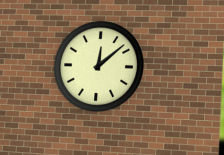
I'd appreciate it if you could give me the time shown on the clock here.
12:08
